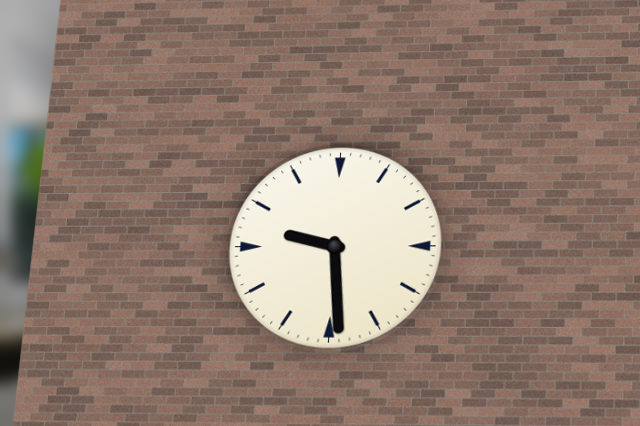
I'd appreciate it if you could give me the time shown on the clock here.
9:29
